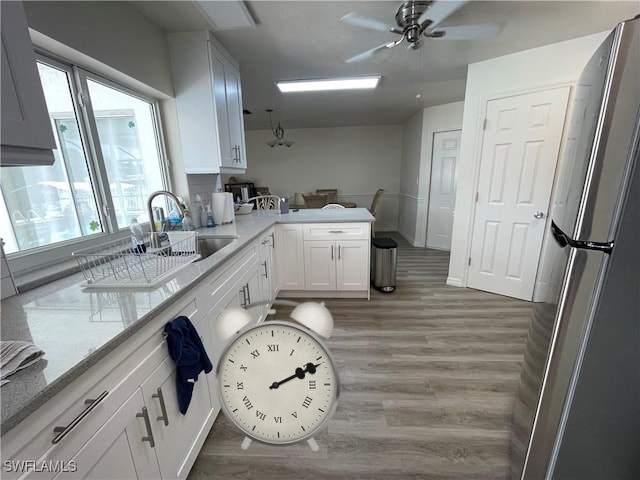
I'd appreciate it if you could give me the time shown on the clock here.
2:11
